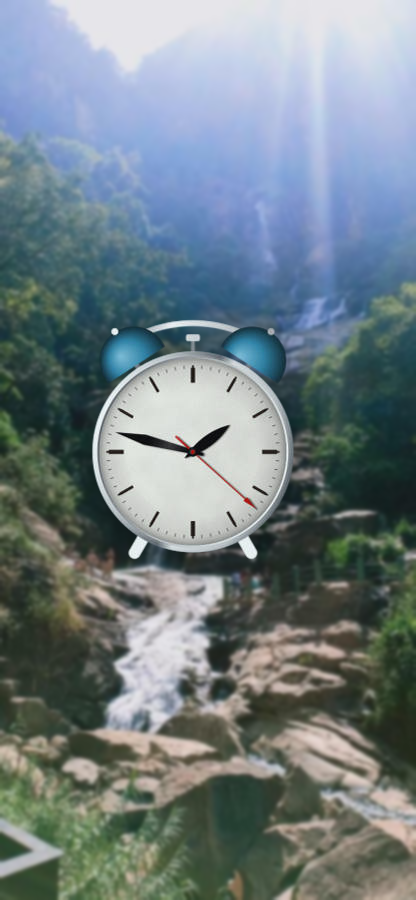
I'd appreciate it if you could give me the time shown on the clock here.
1:47:22
